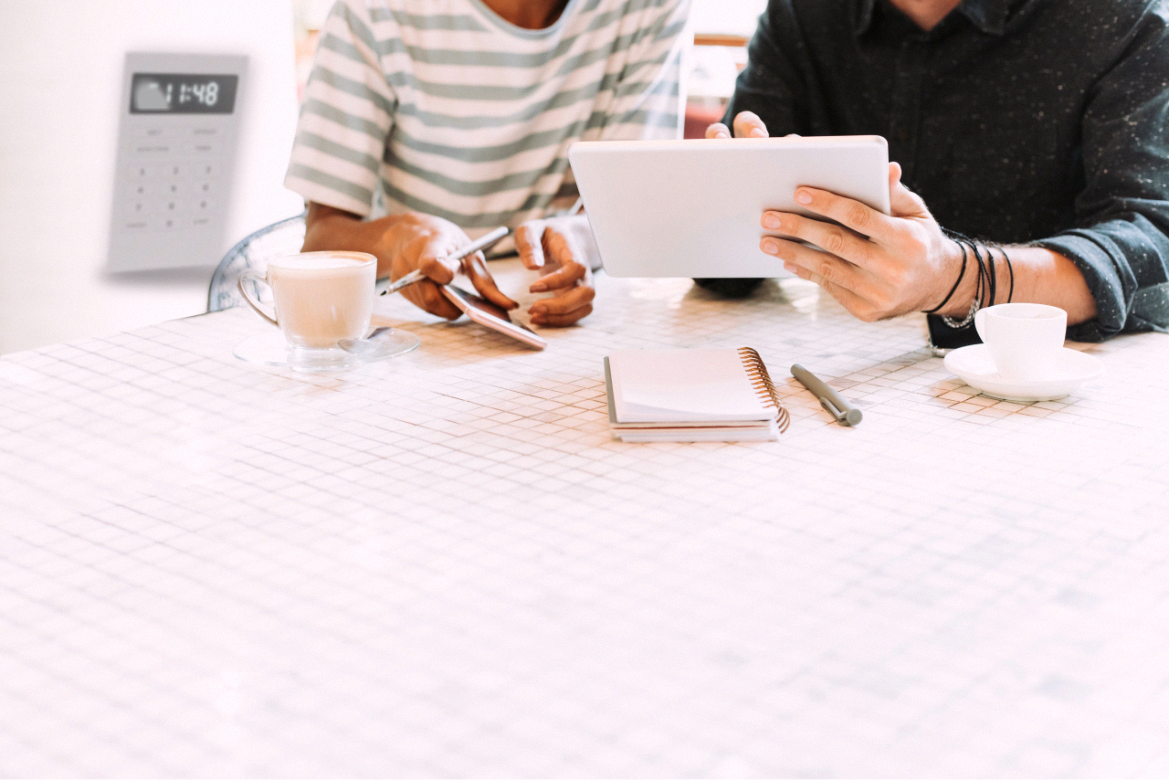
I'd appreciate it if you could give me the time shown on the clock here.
11:48
